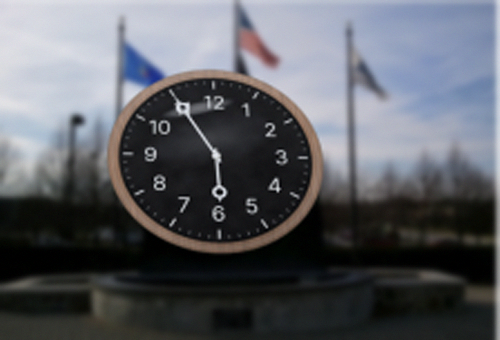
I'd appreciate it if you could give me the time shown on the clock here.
5:55
